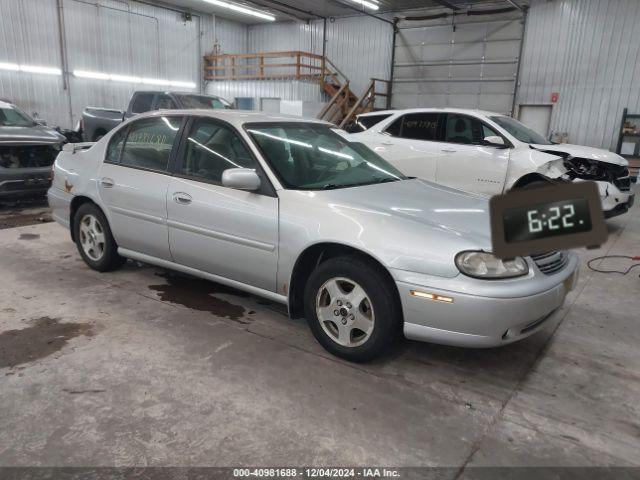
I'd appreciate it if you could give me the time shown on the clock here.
6:22
